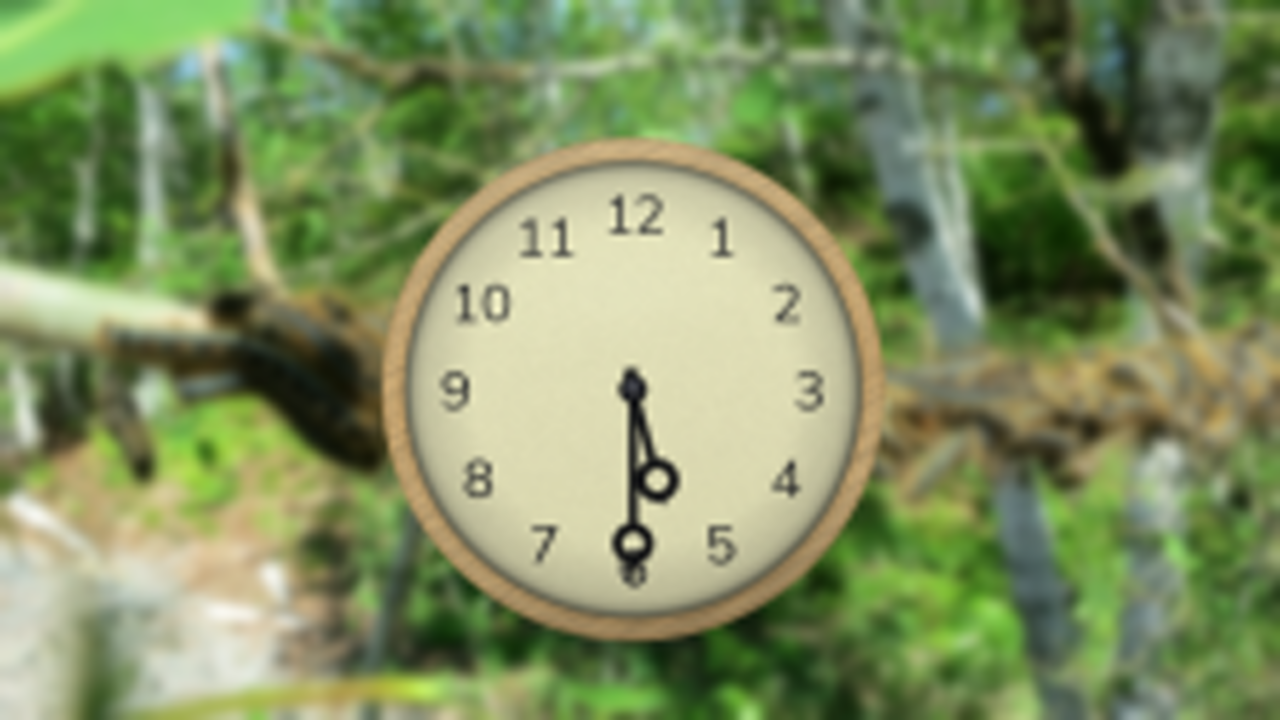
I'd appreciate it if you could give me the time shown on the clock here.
5:30
